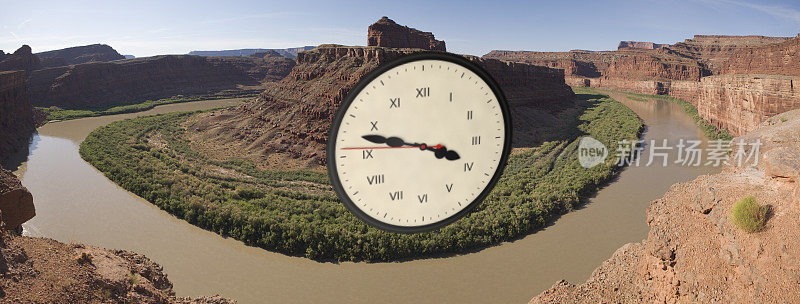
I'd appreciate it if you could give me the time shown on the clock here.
3:47:46
